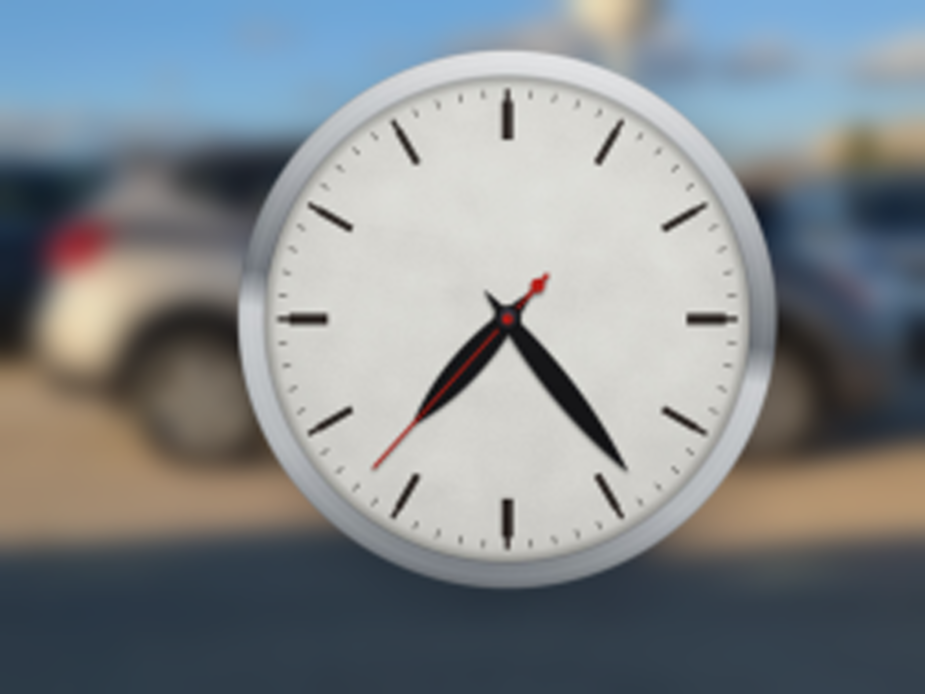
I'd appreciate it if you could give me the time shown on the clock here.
7:23:37
